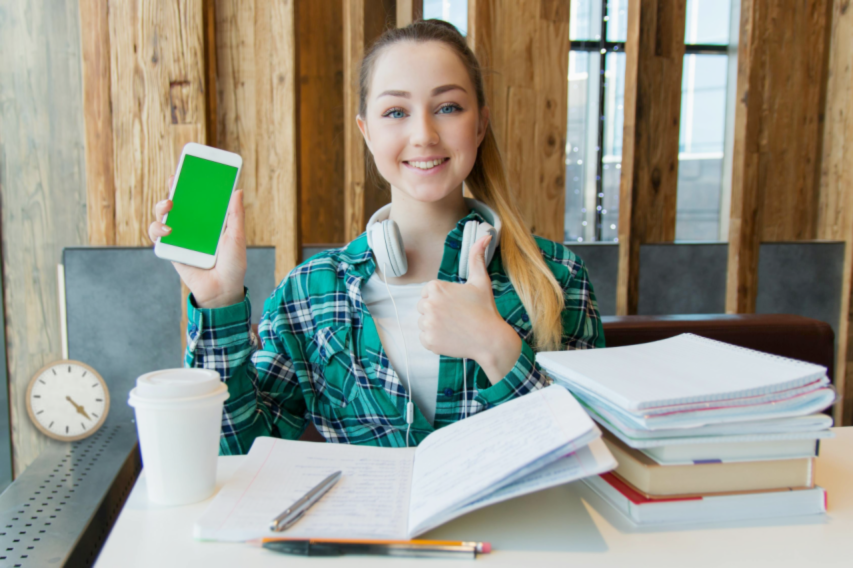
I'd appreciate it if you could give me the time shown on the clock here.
4:22
